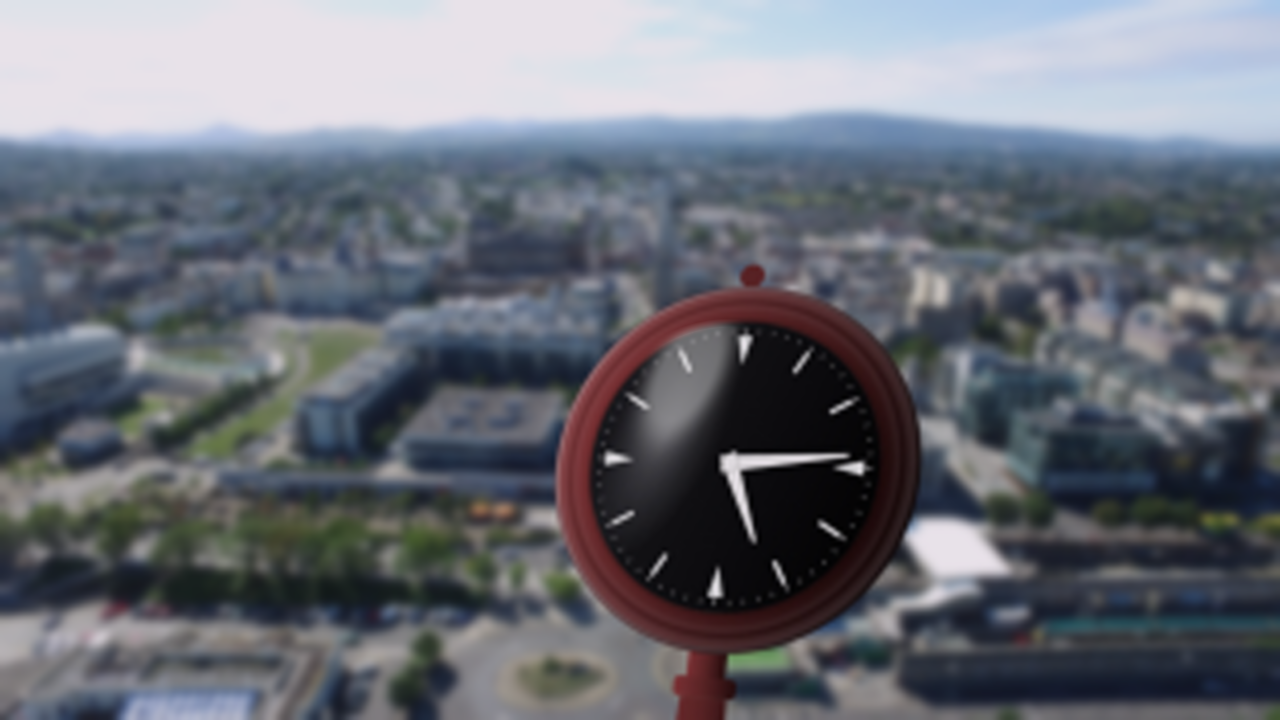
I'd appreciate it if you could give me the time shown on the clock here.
5:14
